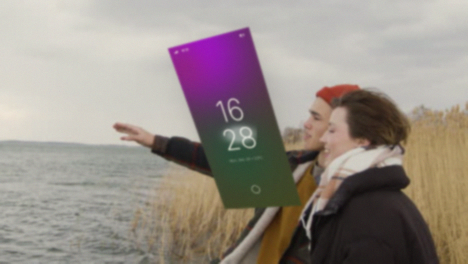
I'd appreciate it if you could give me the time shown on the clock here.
16:28
